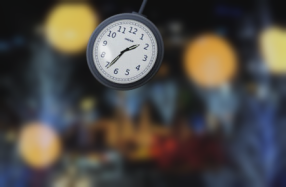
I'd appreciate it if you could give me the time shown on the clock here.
1:34
